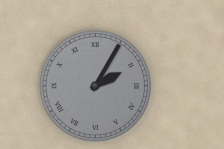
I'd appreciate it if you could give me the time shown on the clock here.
2:05
